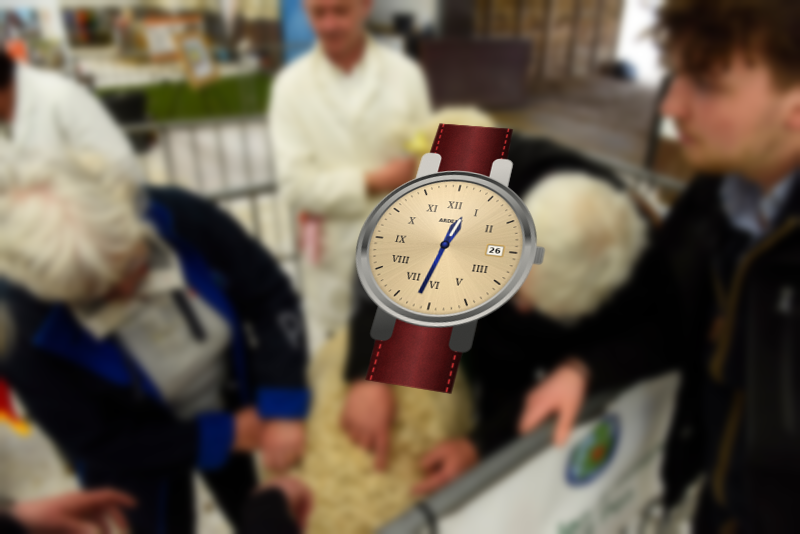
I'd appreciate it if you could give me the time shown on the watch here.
12:32
